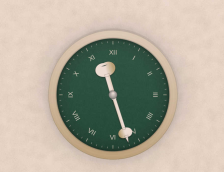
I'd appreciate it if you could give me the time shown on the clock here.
11:27
